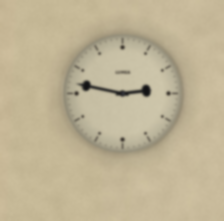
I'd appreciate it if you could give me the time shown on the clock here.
2:47
